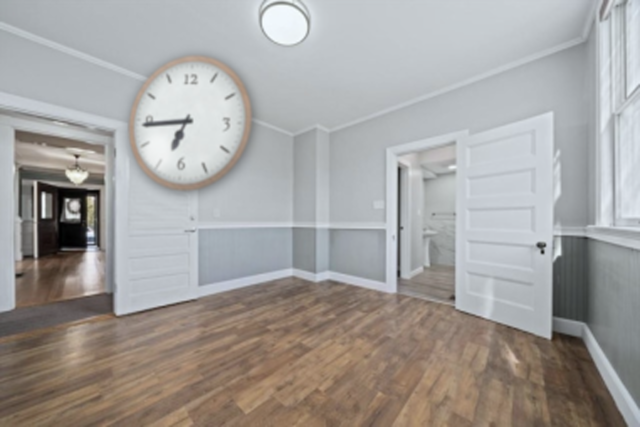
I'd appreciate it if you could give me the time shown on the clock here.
6:44
